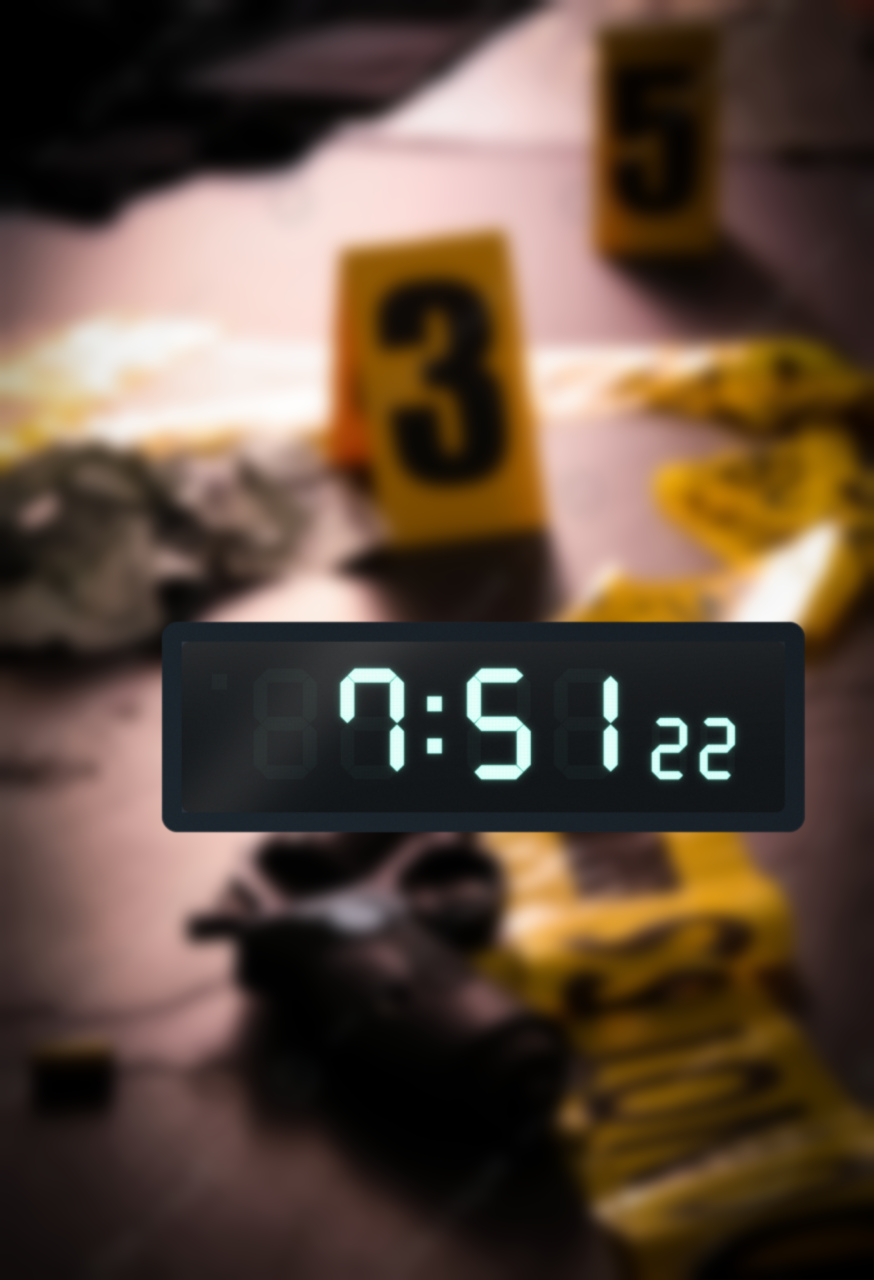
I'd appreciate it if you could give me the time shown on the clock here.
7:51:22
